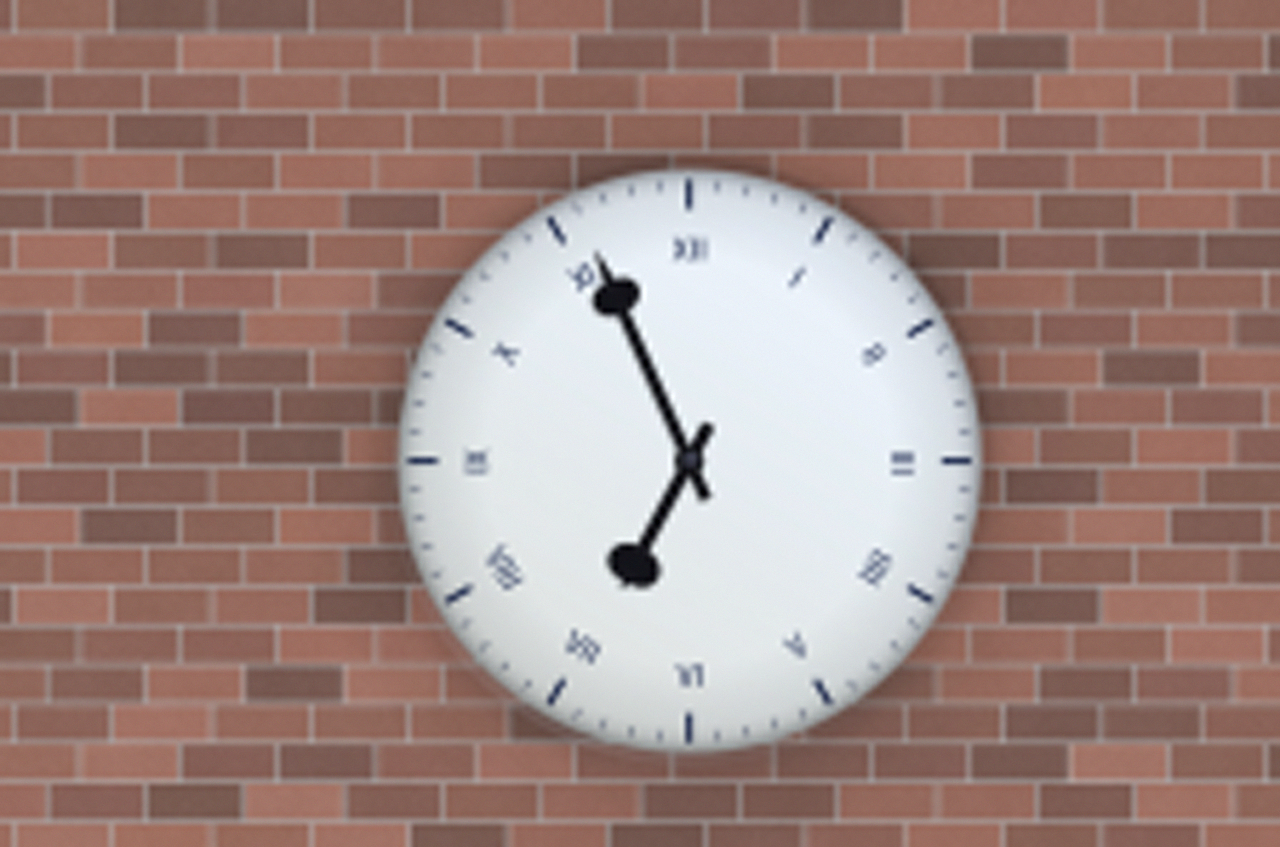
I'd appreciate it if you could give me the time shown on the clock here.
6:56
